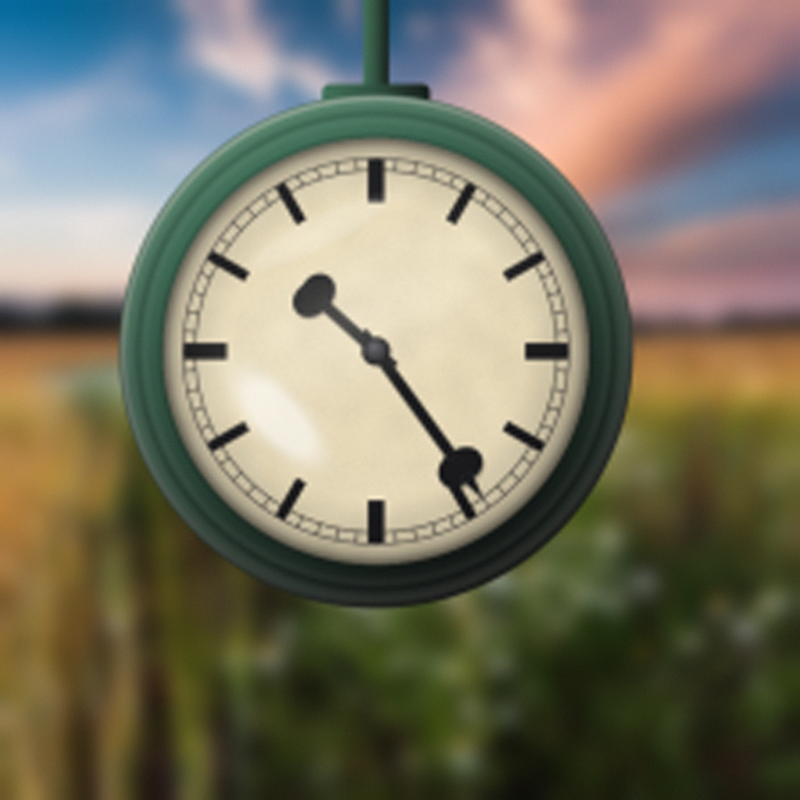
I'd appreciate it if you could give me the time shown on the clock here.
10:24
